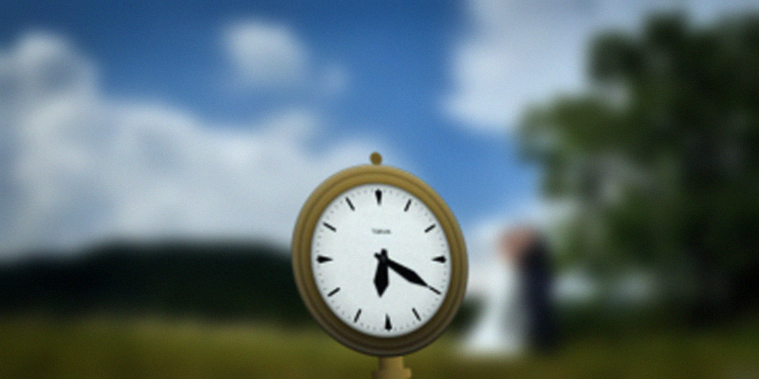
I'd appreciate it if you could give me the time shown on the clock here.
6:20
